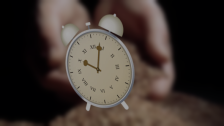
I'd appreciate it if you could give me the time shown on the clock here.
10:03
